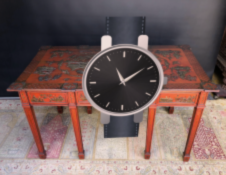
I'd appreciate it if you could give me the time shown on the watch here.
11:09
